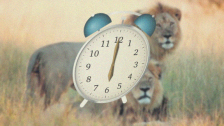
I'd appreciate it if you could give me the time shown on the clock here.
6:00
